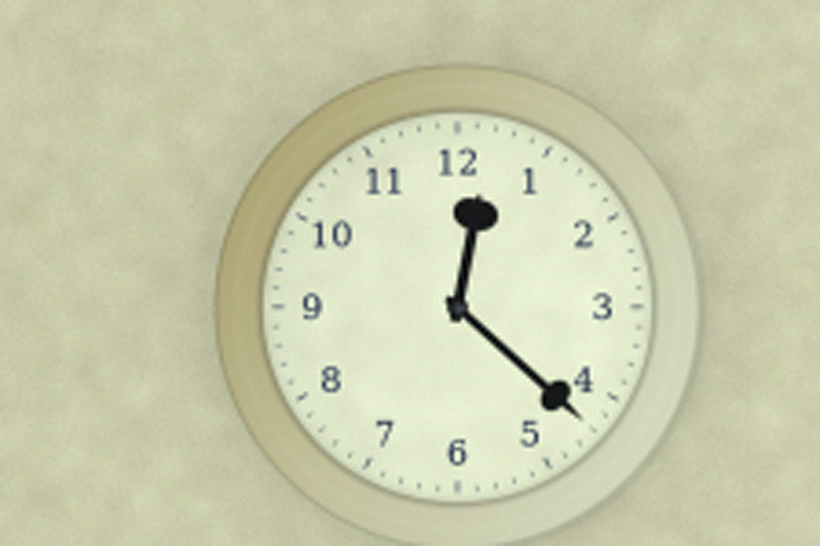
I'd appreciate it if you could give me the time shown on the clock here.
12:22
